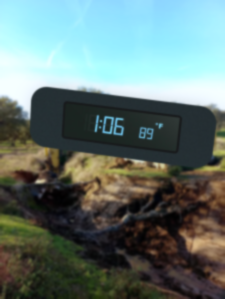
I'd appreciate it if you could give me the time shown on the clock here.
1:06
